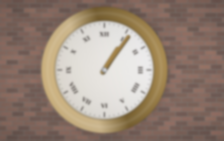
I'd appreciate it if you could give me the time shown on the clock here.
1:06
